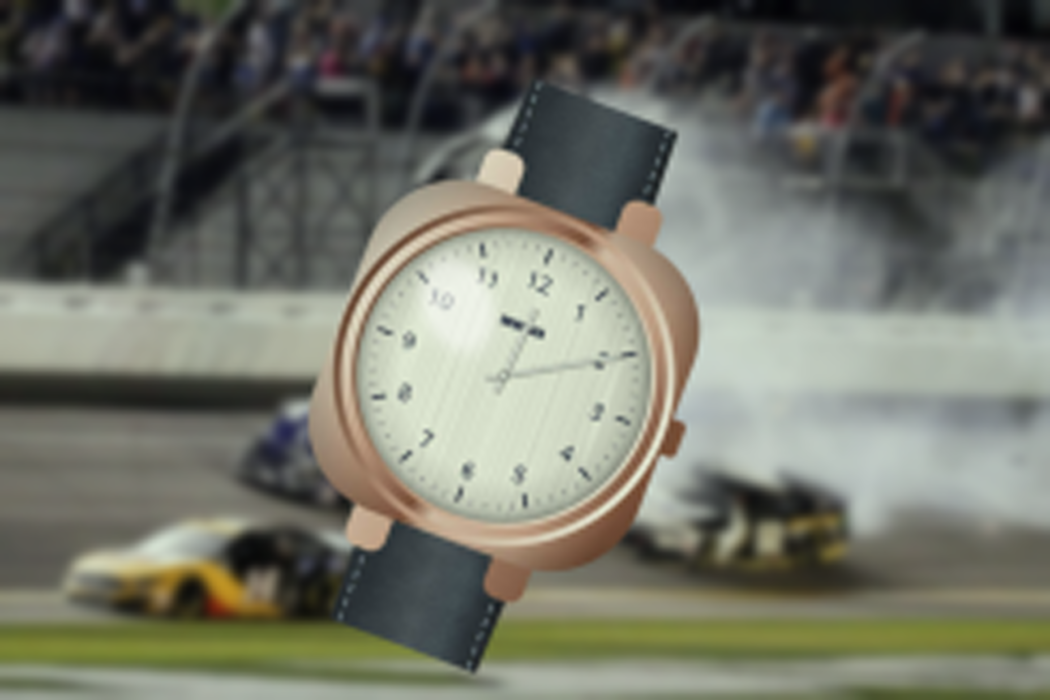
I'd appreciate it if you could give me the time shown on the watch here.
12:10
